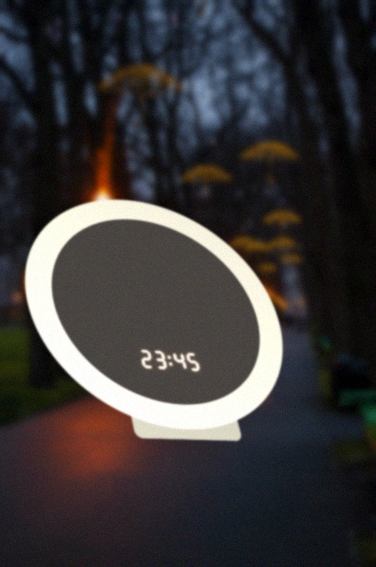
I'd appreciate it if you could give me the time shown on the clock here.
23:45
